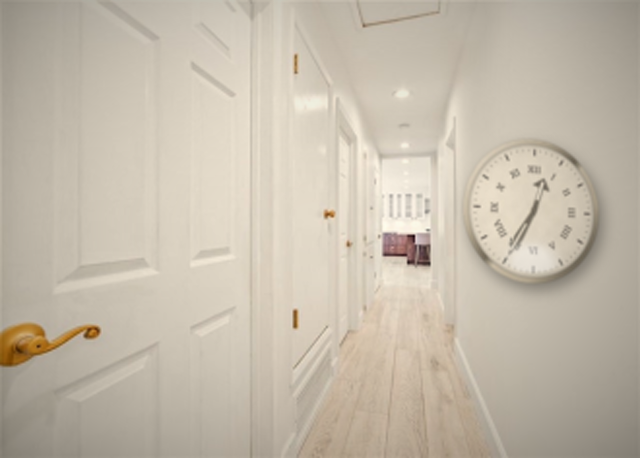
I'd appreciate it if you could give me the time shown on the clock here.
12:35
